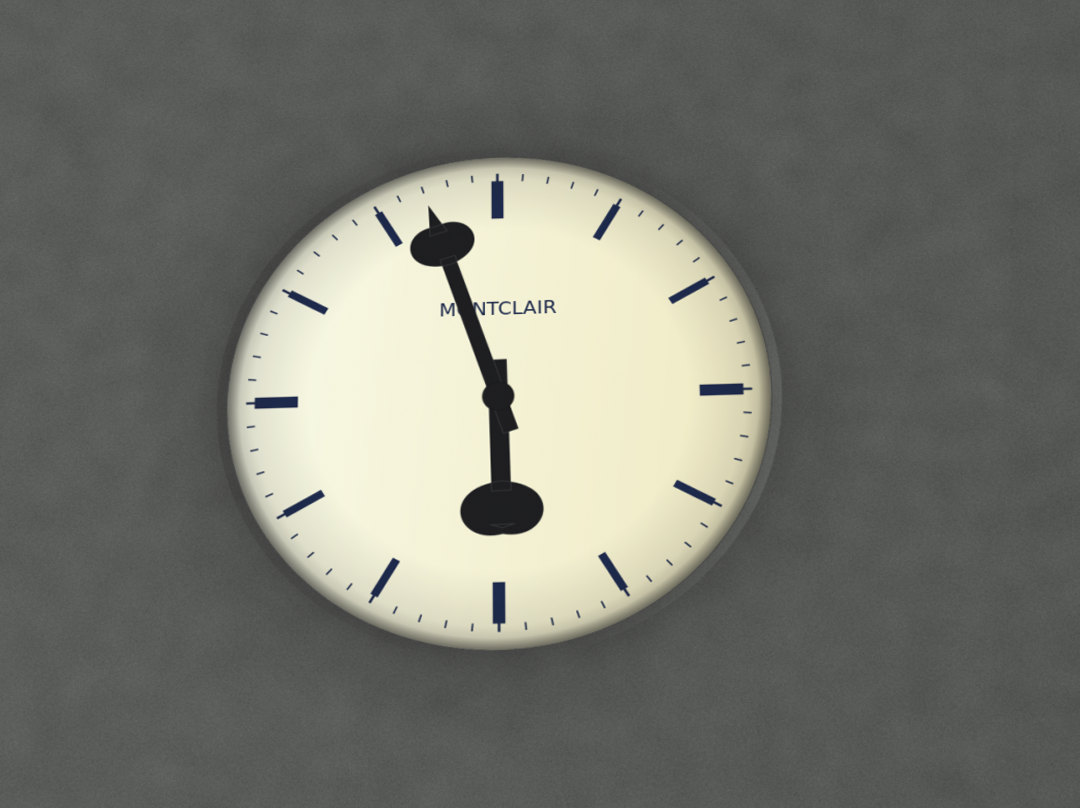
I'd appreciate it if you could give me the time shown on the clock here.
5:57
